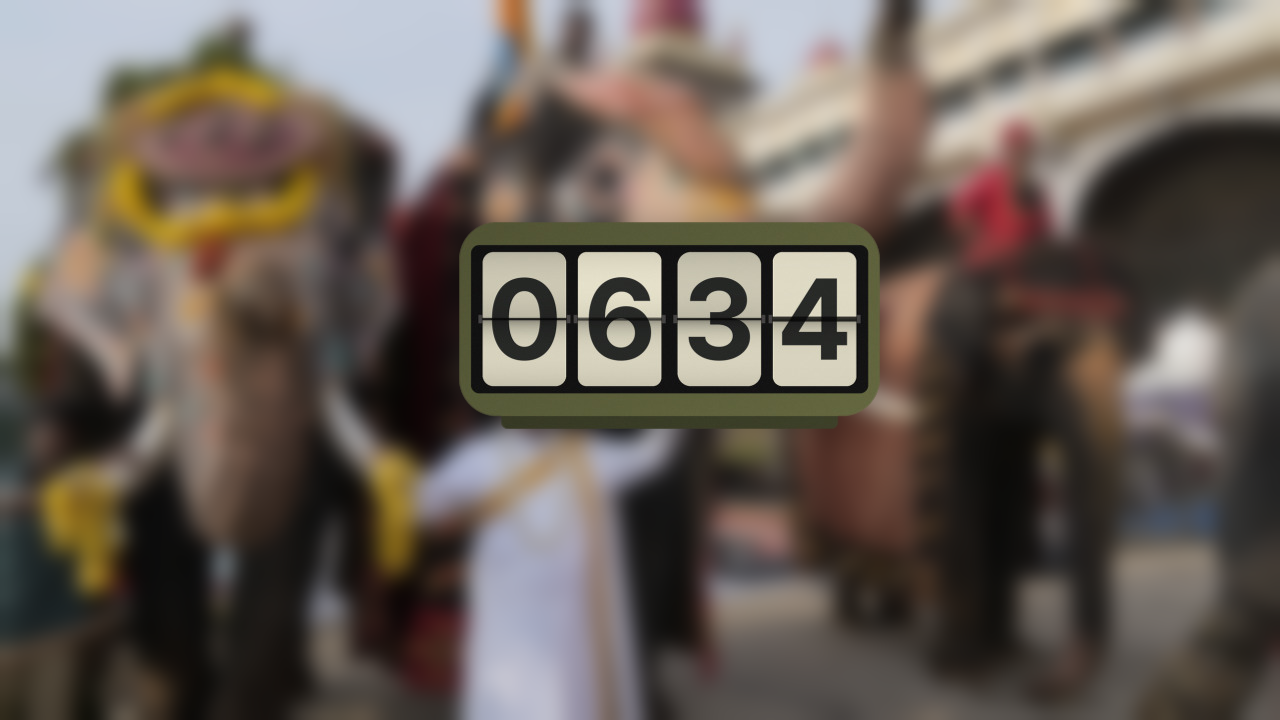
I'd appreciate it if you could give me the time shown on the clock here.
6:34
